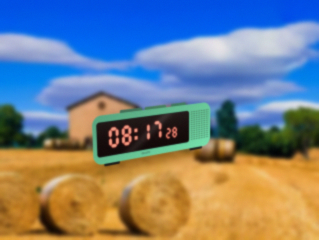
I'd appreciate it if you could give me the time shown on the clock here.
8:17:28
